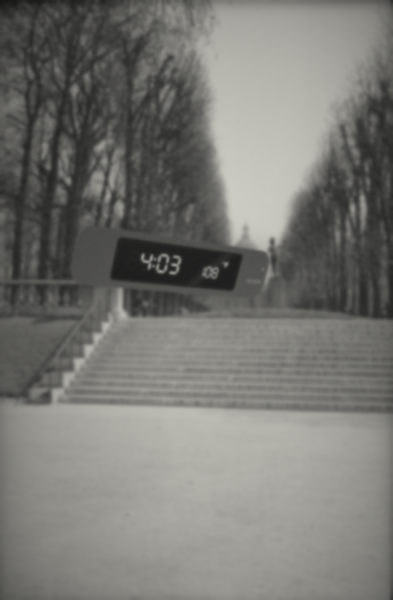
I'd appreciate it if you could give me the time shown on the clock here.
4:03
